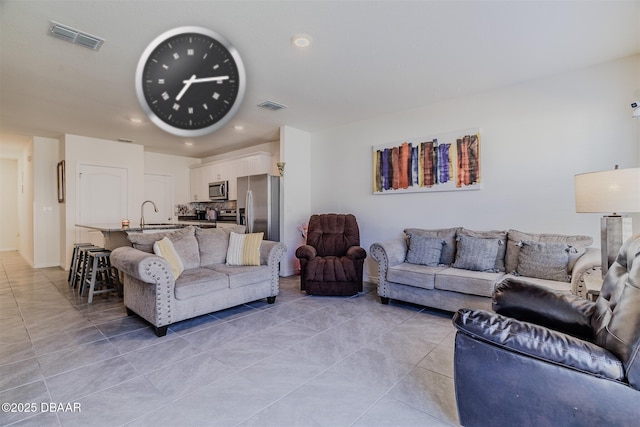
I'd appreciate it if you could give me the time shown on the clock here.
7:14
